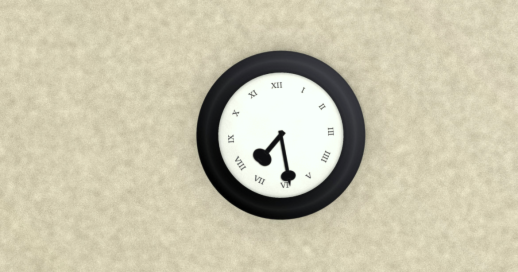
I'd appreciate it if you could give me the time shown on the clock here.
7:29
